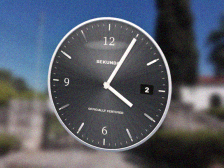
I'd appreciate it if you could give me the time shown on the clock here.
4:05
